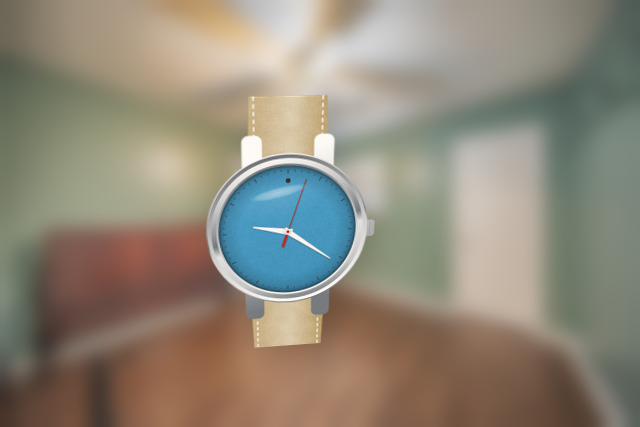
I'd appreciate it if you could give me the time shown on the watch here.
9:21:03
